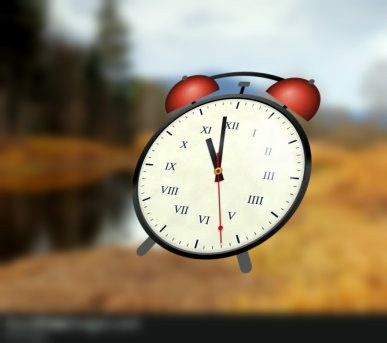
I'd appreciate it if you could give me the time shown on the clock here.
10:58:27
